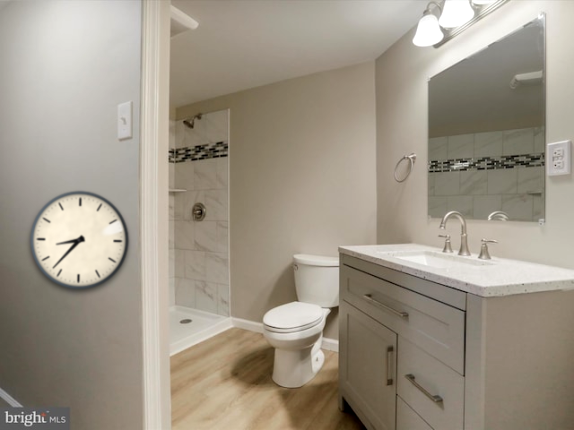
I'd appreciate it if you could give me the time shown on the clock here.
8:37
